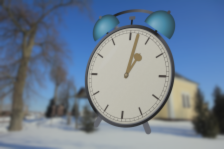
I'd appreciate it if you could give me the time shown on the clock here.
1:02
